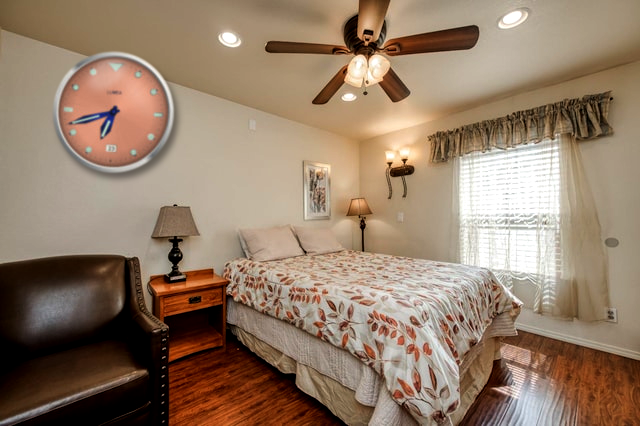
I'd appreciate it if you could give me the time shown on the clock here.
6:42
